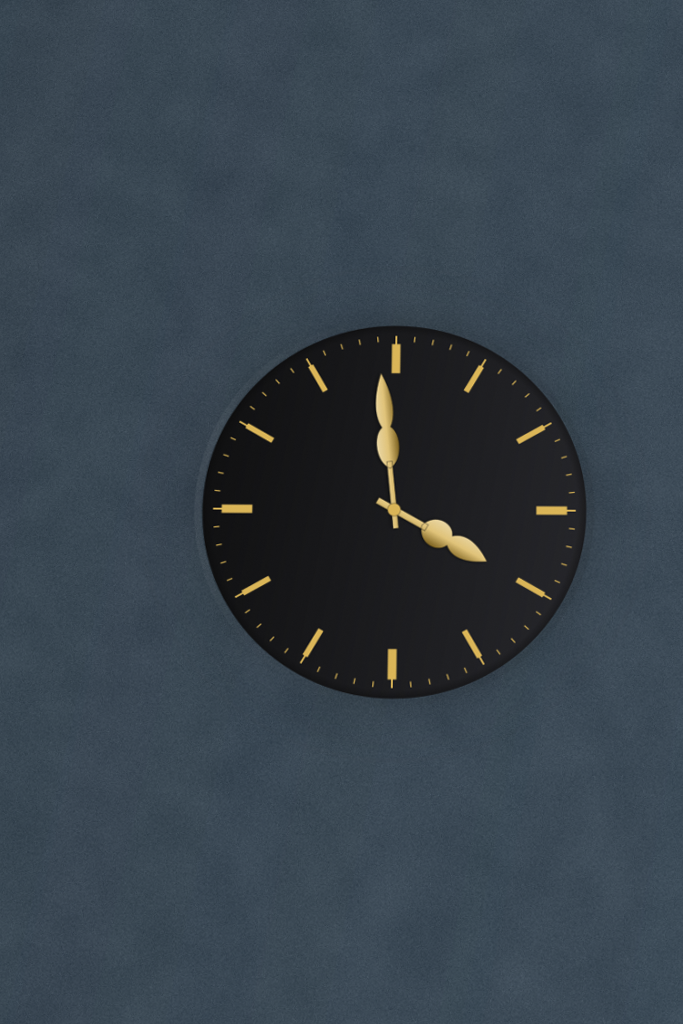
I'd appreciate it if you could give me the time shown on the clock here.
3:59
